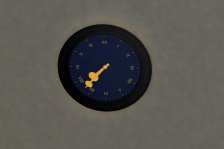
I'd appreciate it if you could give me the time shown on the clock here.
7:37
